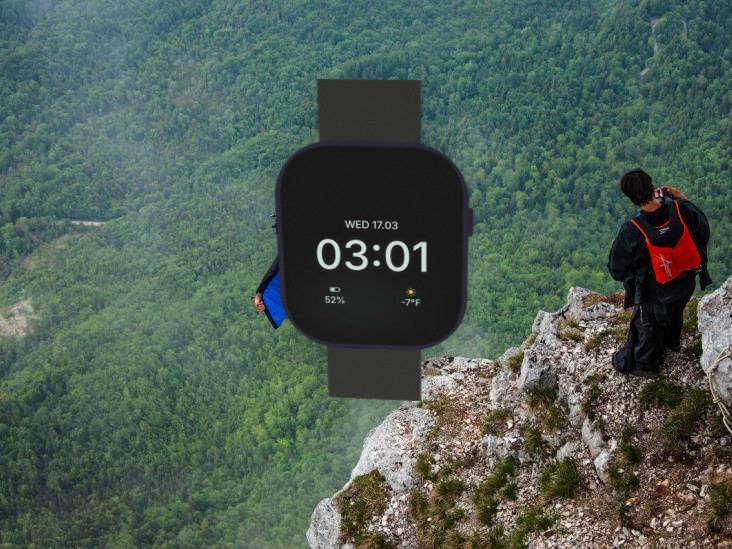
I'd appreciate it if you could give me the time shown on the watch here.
3:01
